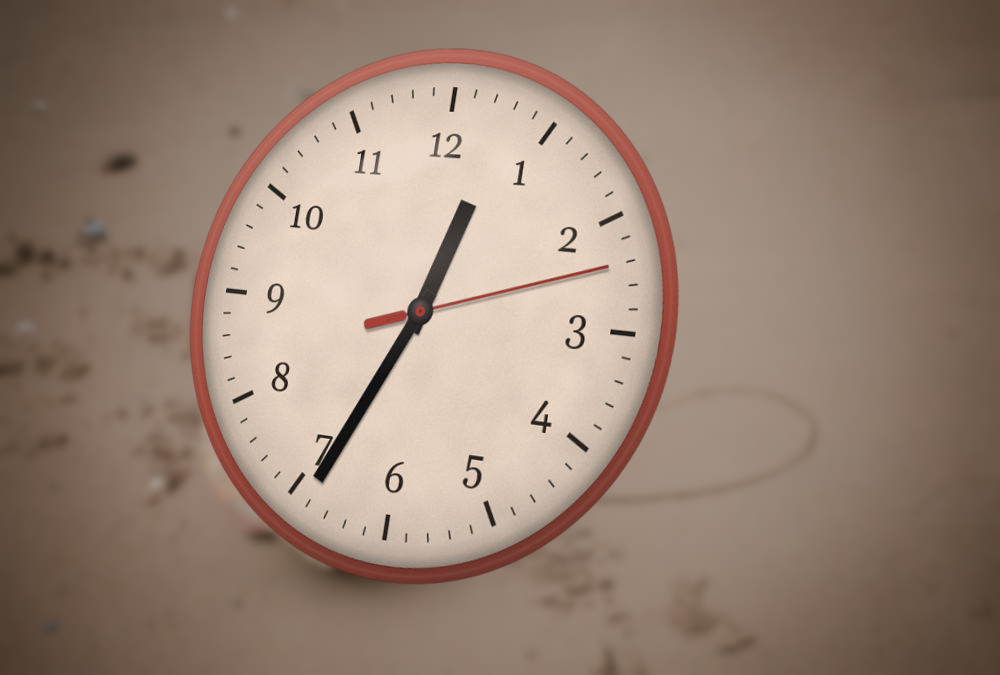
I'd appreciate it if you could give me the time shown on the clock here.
12:34:12
